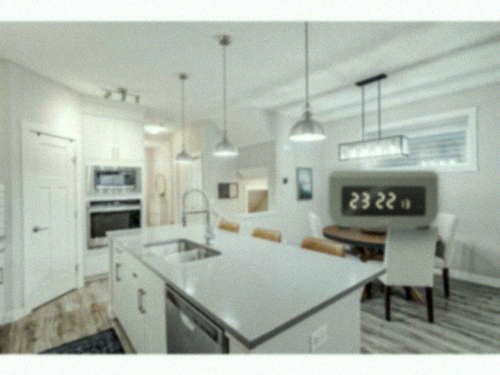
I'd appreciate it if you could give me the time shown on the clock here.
23:22
